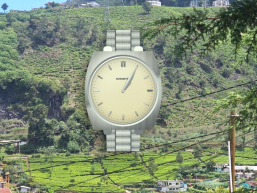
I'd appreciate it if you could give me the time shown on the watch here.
1:05
